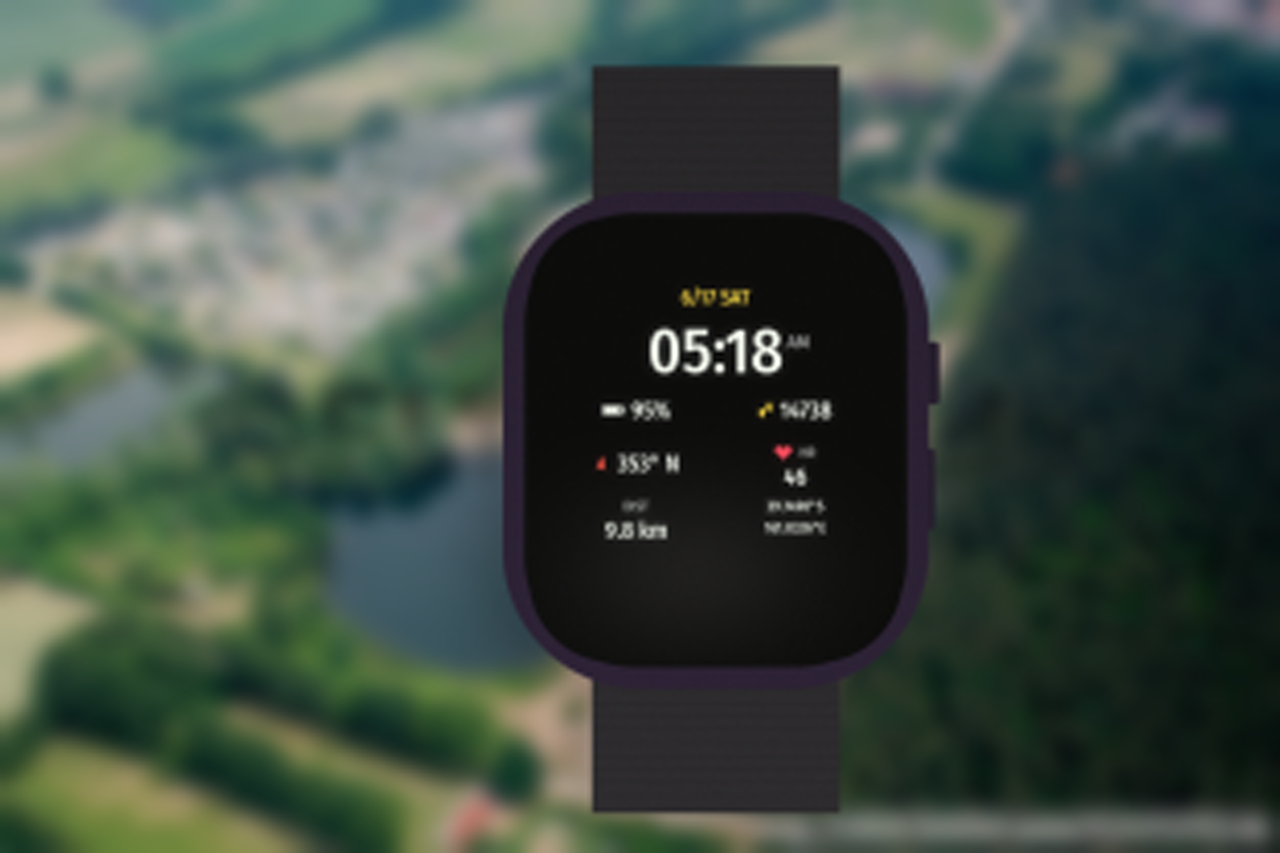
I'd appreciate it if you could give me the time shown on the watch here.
5:18
